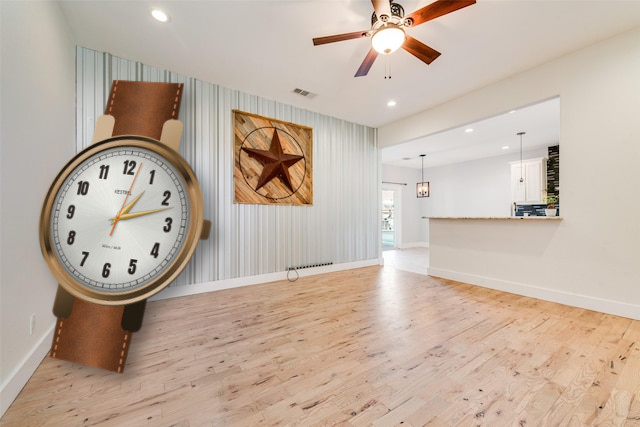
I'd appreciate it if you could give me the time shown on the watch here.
1:12:02
